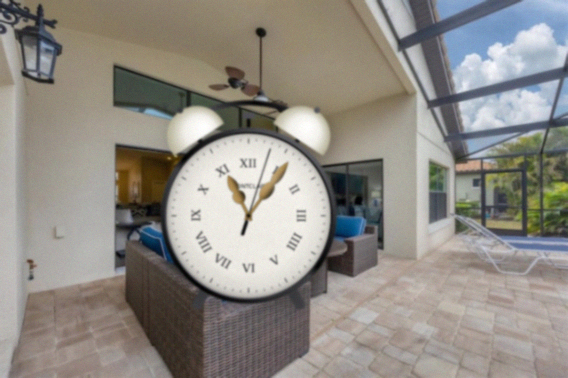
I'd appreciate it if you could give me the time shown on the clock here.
11:06:03
